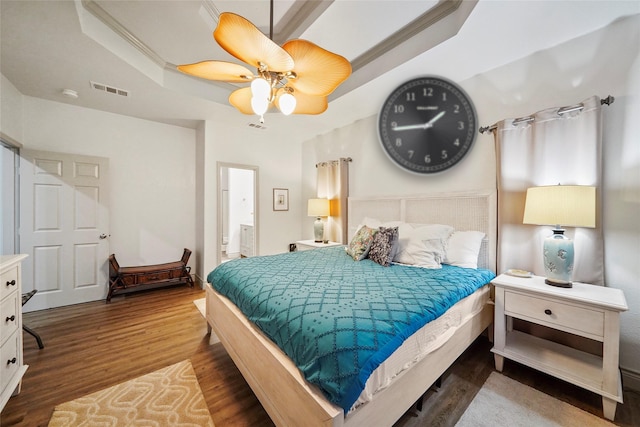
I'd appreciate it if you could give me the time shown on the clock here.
1:44
